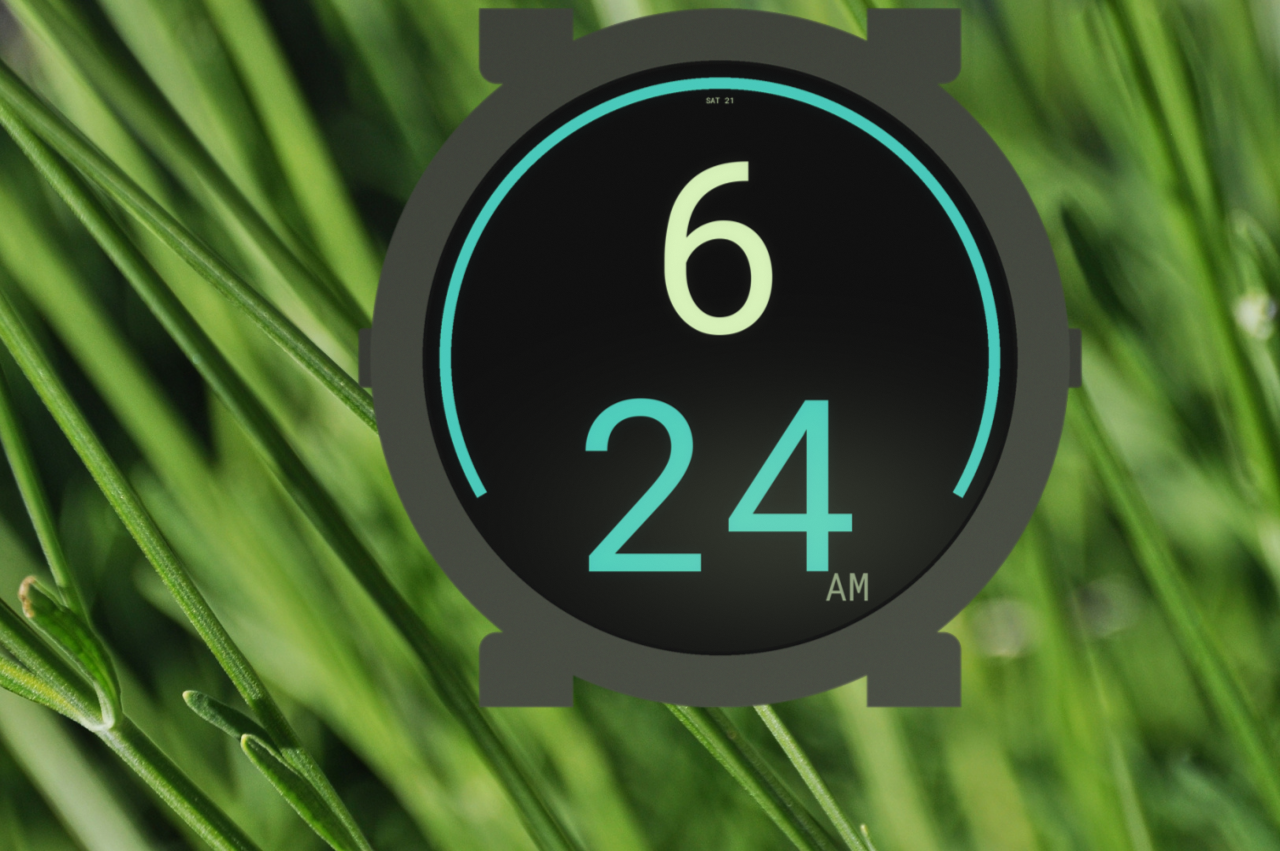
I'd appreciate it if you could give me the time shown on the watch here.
6:24
